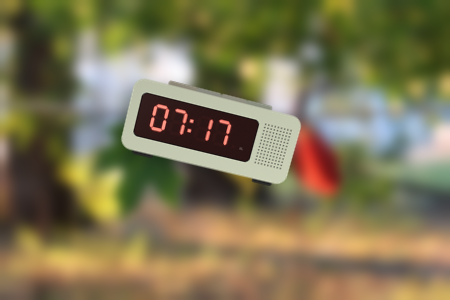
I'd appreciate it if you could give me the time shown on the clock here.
7:17
